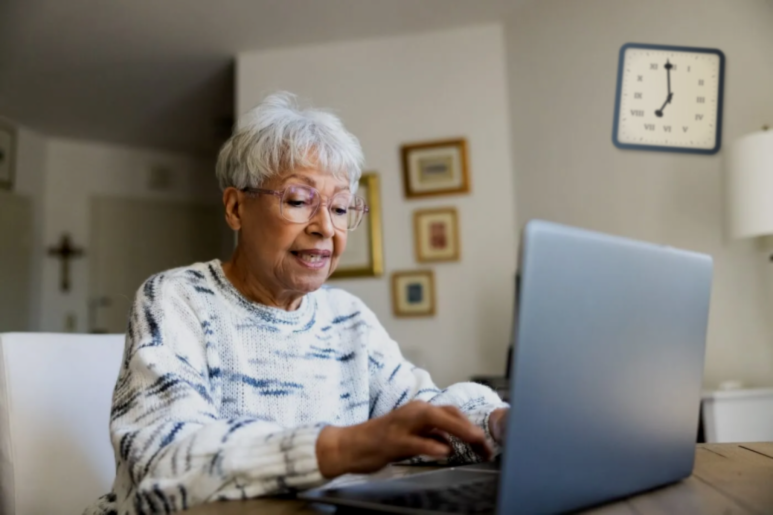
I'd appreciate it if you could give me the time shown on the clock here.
6:59
